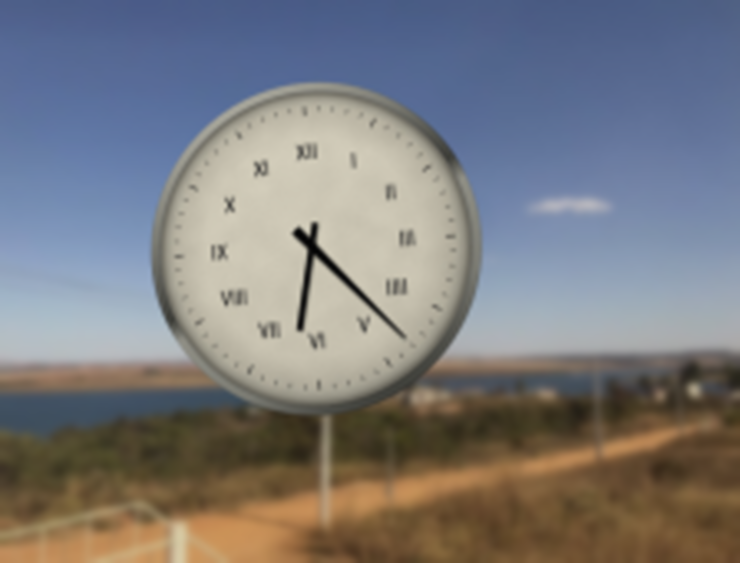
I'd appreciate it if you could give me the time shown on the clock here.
6:23
